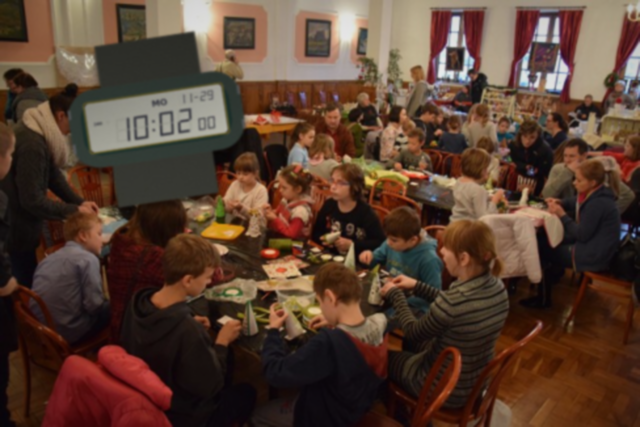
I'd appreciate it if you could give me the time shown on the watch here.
10:02
